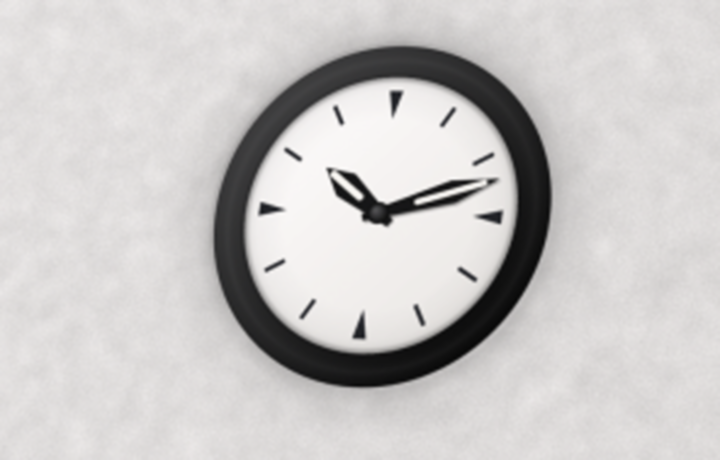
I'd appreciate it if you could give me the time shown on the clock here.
10:12
